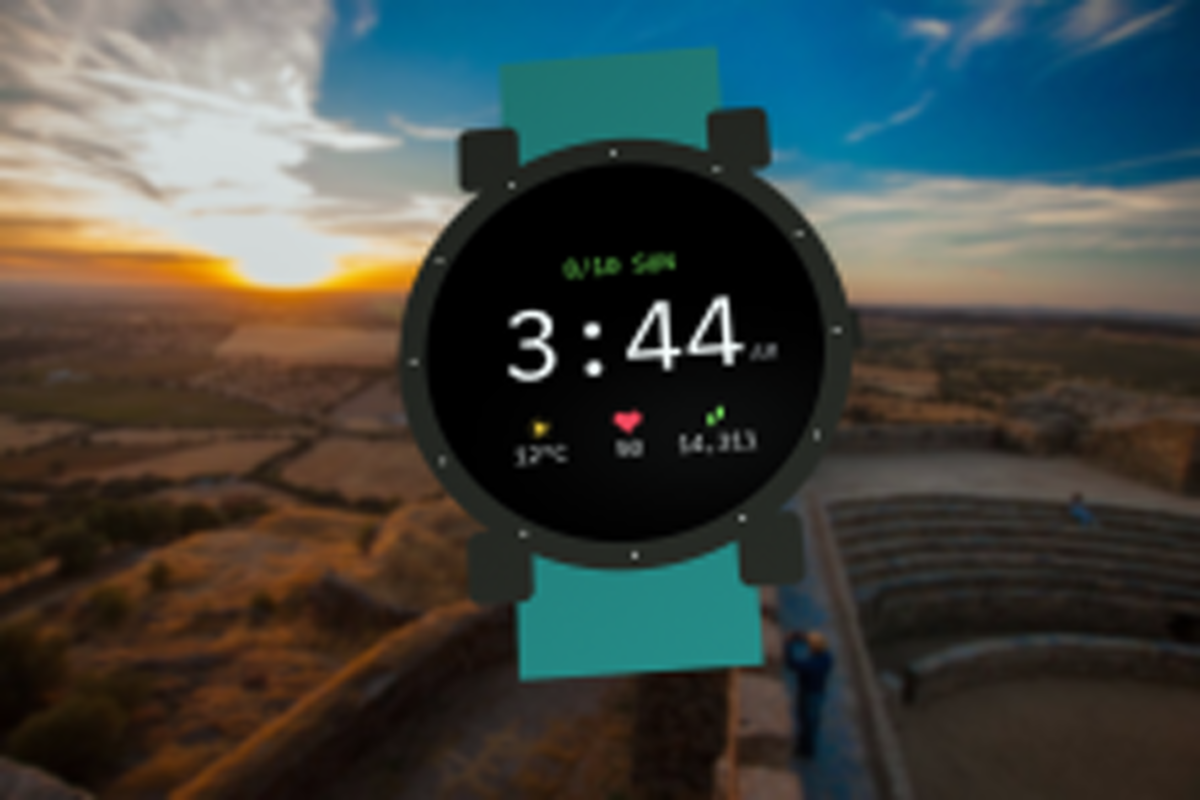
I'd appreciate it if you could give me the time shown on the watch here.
3:44
